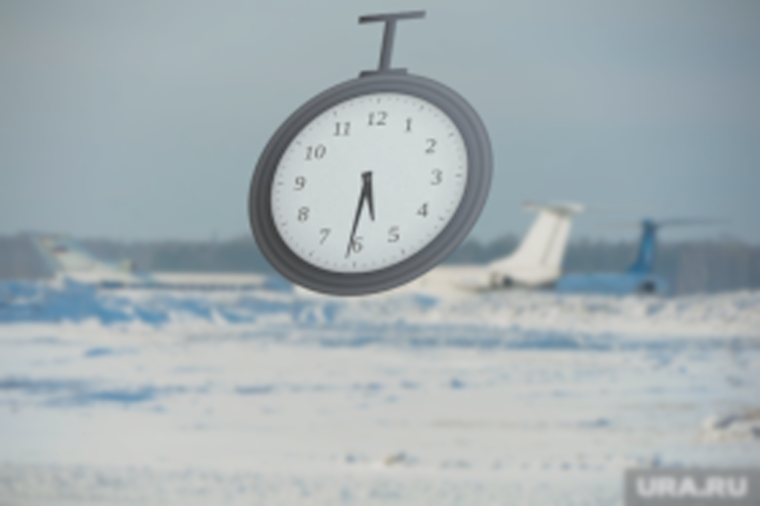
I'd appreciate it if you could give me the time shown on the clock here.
5:31
